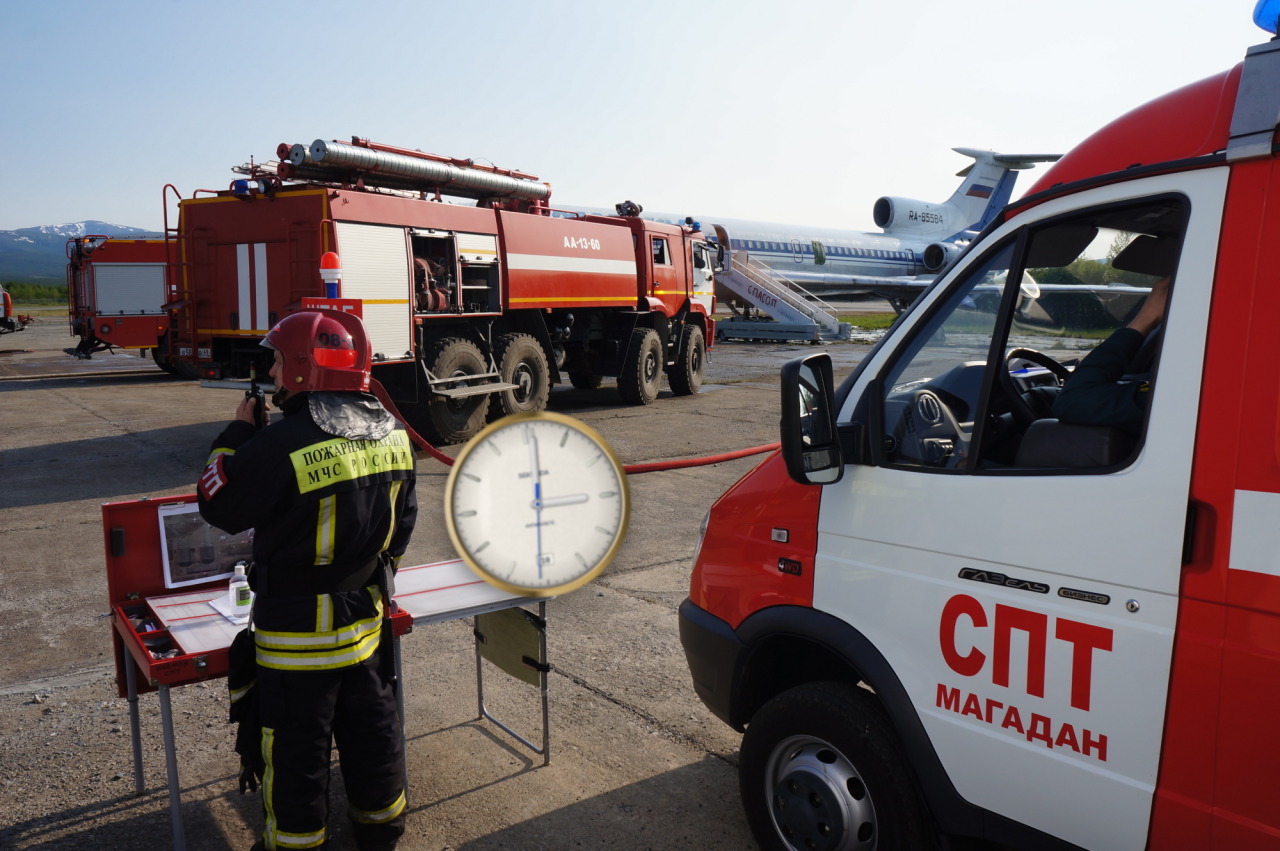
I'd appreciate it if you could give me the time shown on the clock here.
3:00:31
